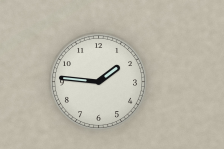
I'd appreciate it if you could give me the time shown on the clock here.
1:46
